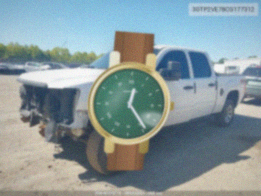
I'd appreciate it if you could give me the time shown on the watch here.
12:24
